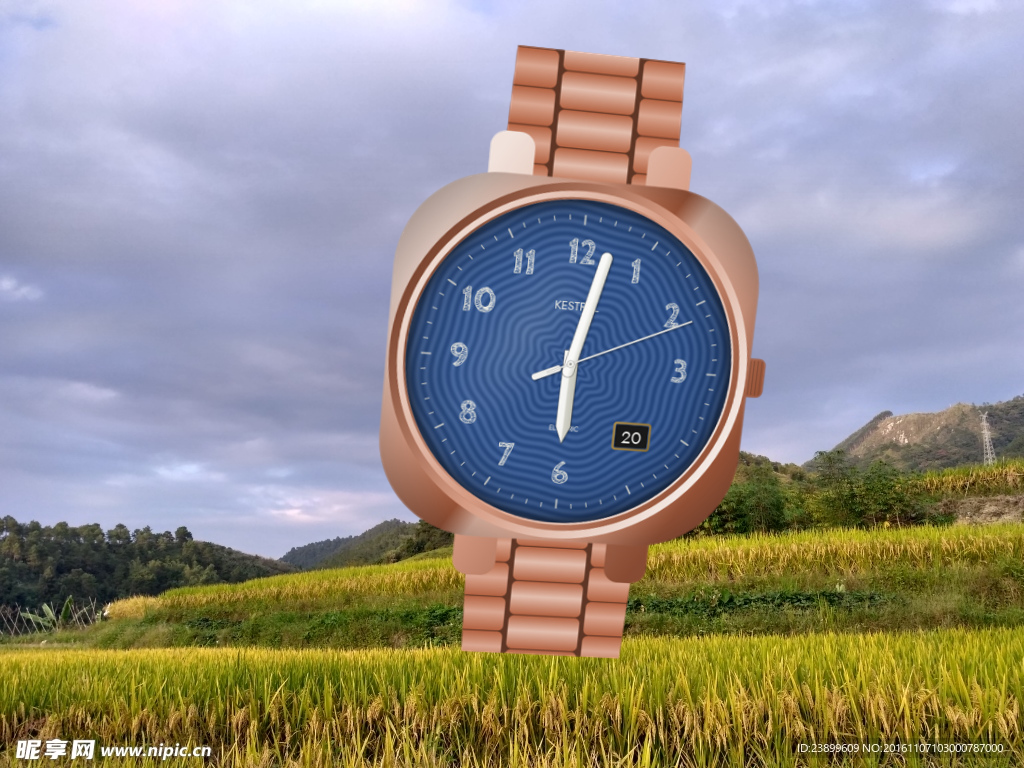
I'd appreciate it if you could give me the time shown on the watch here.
6:02:11
